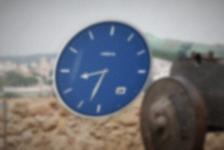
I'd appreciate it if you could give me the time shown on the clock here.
8:33
